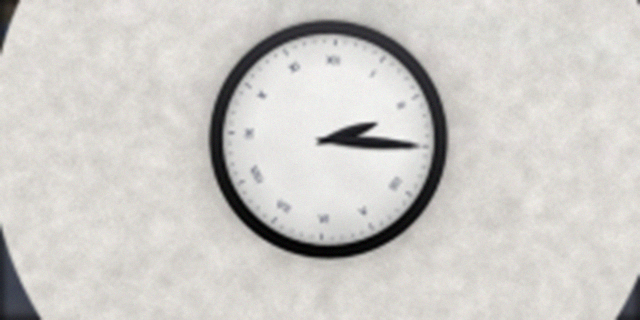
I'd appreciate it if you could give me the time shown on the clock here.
2:15
